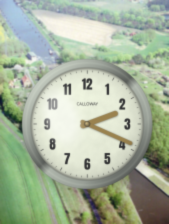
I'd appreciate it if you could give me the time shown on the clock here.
2:19
